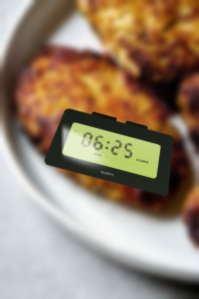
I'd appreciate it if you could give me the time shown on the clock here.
6:25
